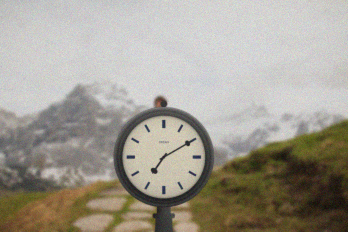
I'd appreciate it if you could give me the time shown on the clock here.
7:10
